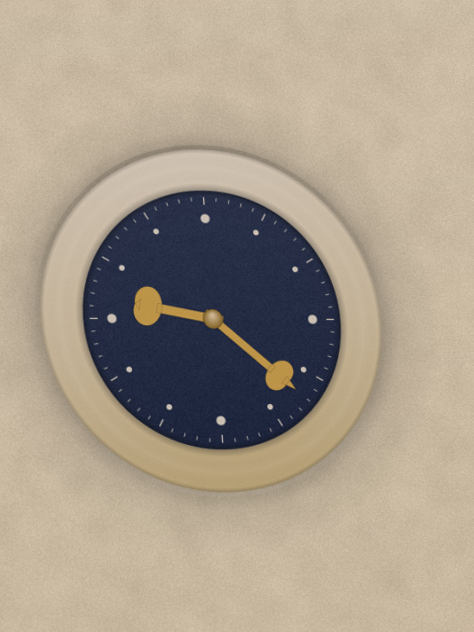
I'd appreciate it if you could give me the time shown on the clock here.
9:22
